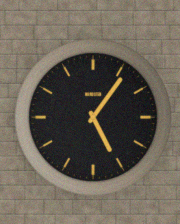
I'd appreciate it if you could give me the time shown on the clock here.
5:06
